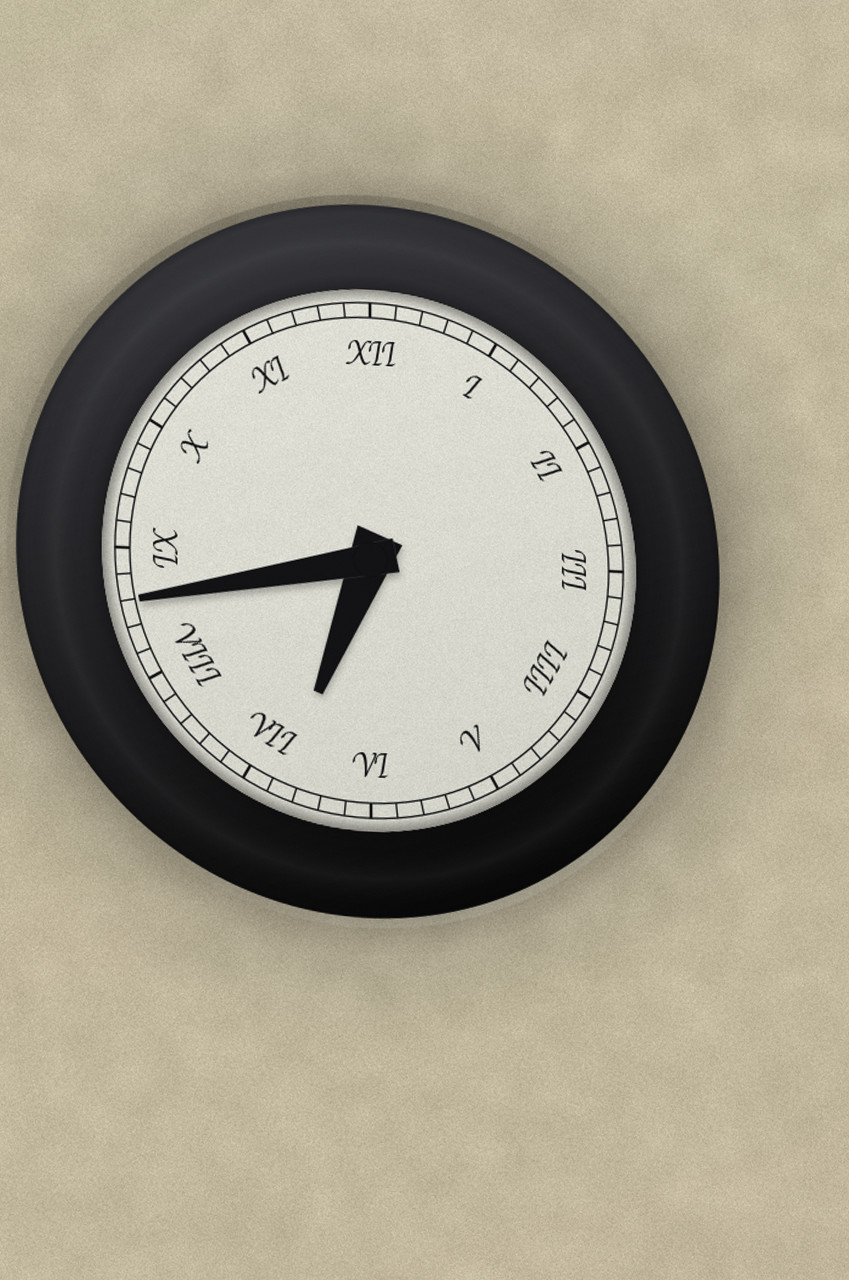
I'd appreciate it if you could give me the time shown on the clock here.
6:43
